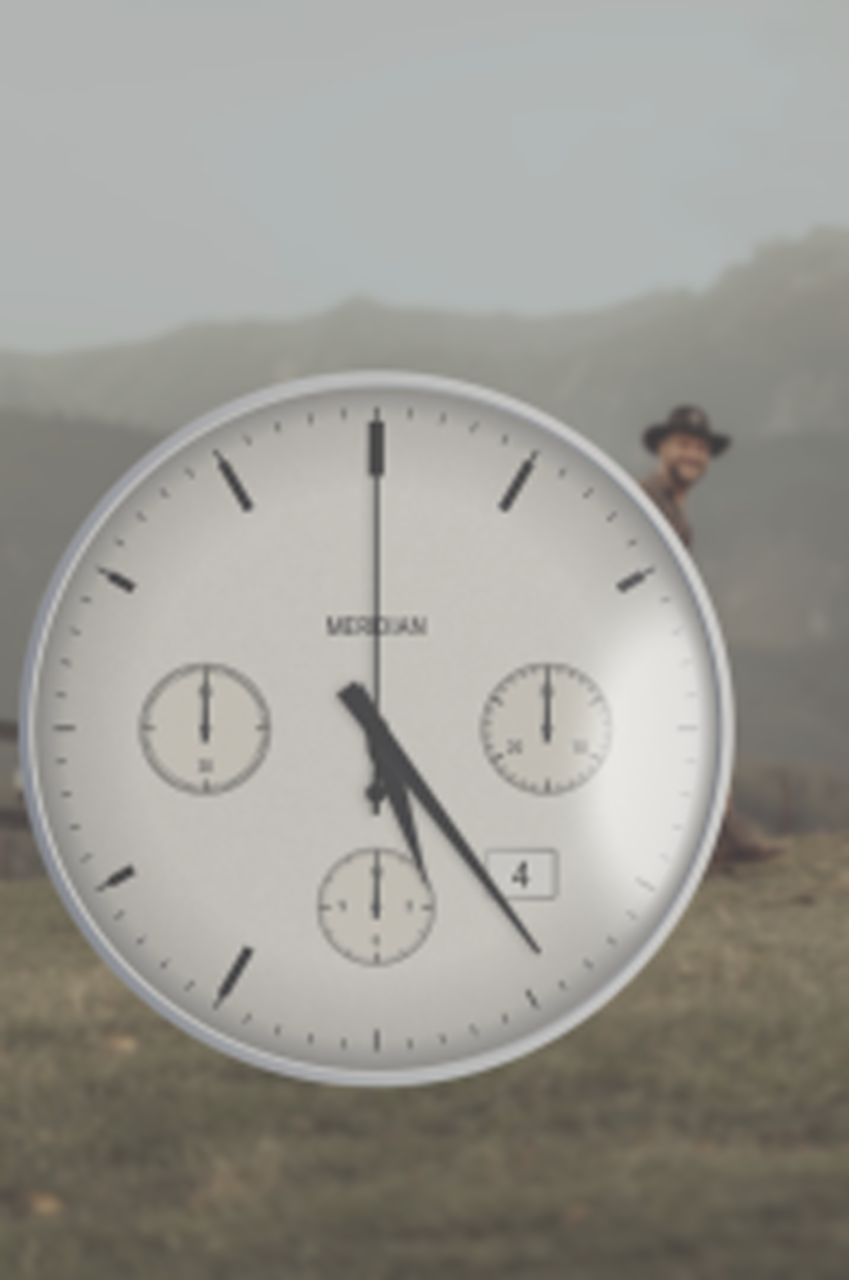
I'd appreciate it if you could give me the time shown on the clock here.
5:24
